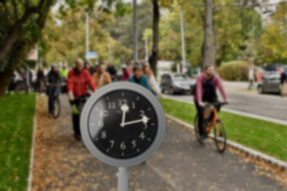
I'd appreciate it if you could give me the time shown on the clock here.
12:13
